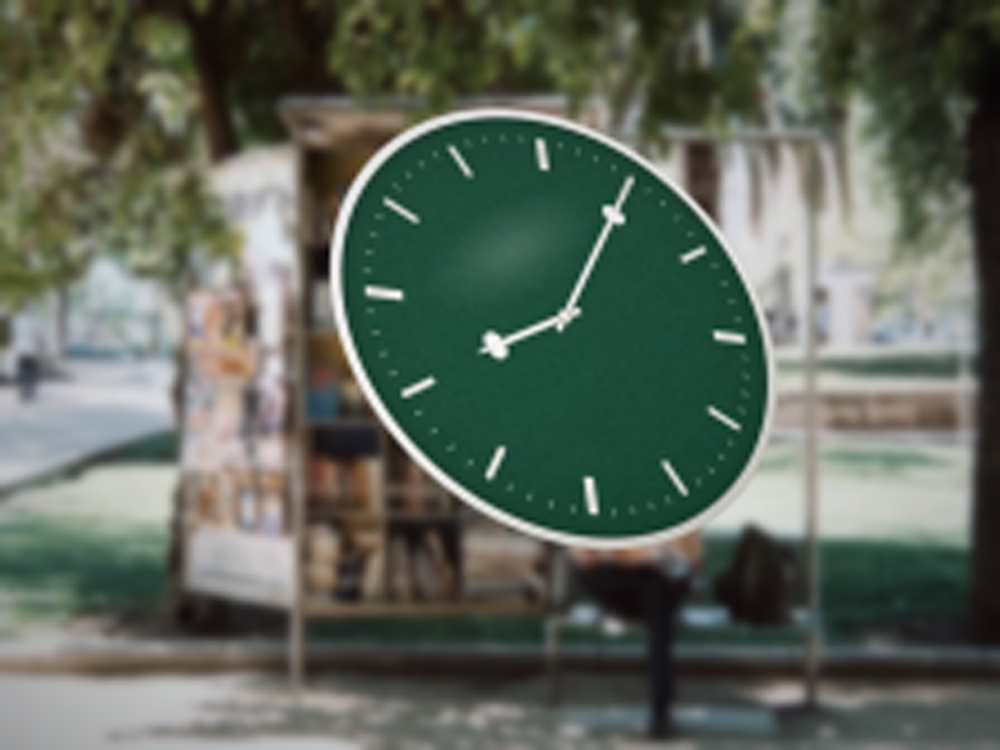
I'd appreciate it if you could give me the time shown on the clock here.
8:05
